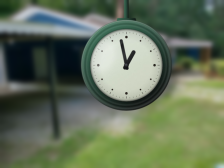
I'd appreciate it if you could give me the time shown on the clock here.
12:58
